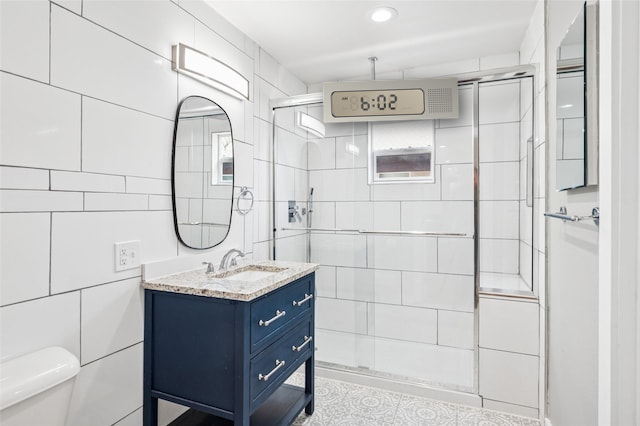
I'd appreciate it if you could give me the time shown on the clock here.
6:02
